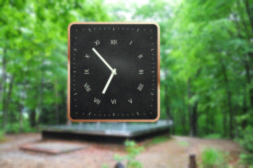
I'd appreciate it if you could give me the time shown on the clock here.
6:53
